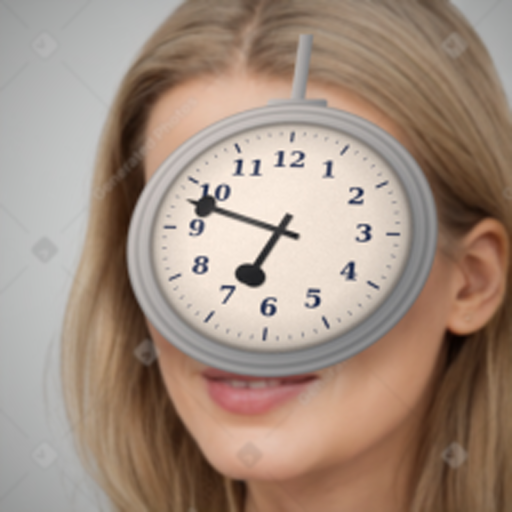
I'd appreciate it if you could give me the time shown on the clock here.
6:48
